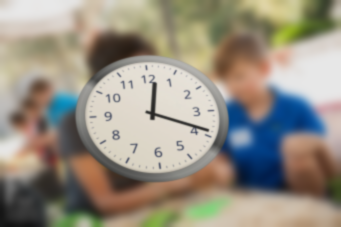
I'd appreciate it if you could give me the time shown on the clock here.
12:19
